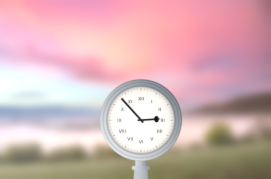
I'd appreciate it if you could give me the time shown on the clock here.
2:53
